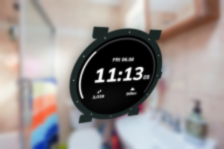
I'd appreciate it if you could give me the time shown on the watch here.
11:13
